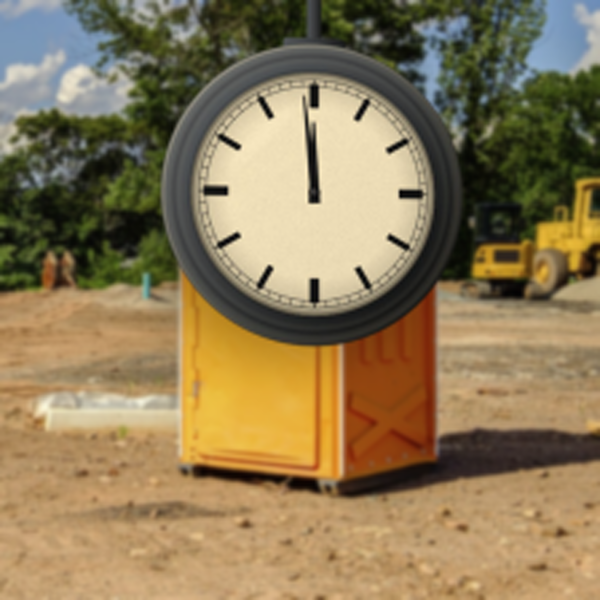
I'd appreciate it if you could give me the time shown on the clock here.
11:59
